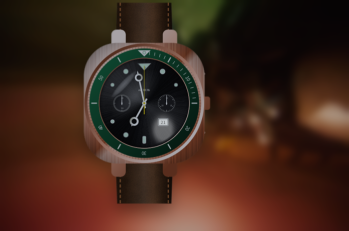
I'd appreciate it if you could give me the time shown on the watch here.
6:58
